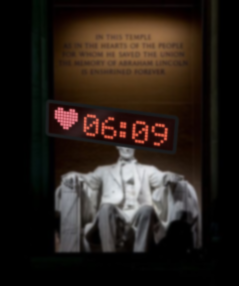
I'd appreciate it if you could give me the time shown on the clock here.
6:09
